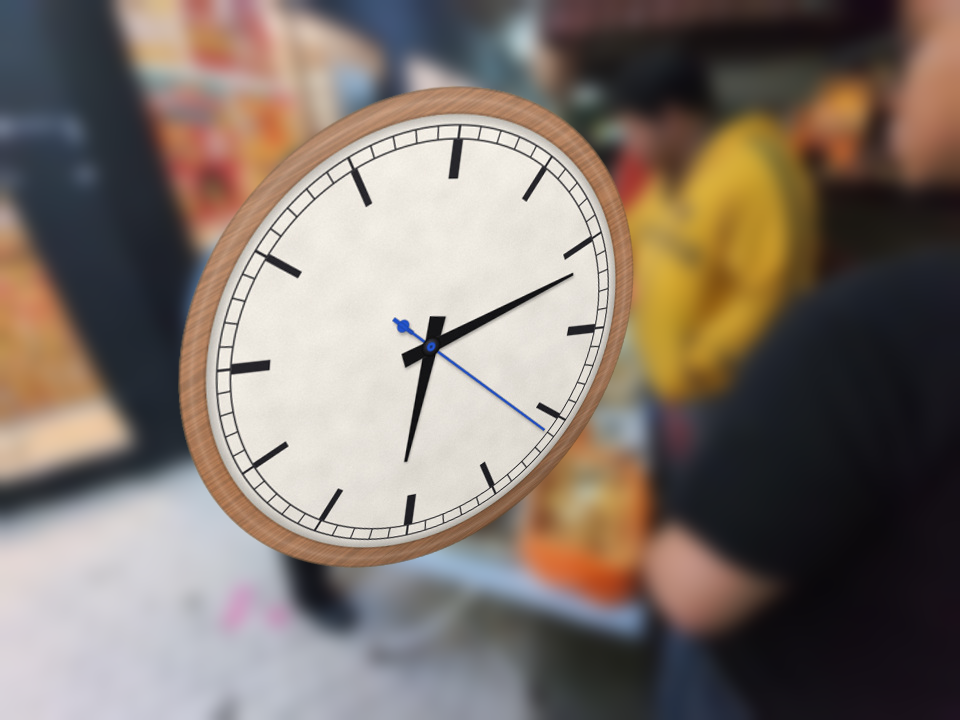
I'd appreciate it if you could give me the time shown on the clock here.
6:11:21
